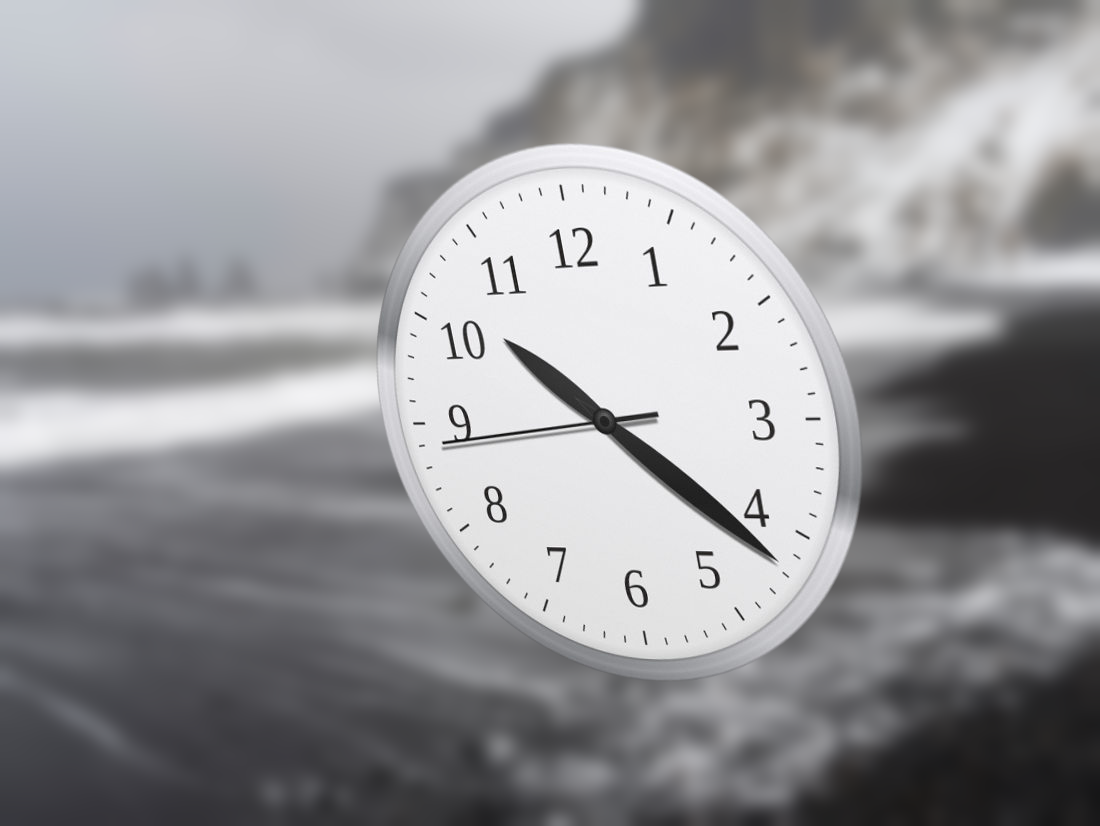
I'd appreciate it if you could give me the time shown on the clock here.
10:21:44
